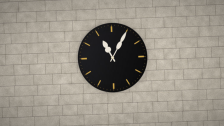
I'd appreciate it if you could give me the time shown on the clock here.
11:05
